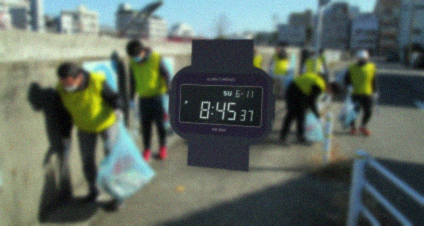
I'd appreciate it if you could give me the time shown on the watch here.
8:45:37
